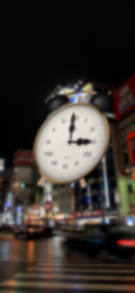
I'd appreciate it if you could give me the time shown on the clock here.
2:59
